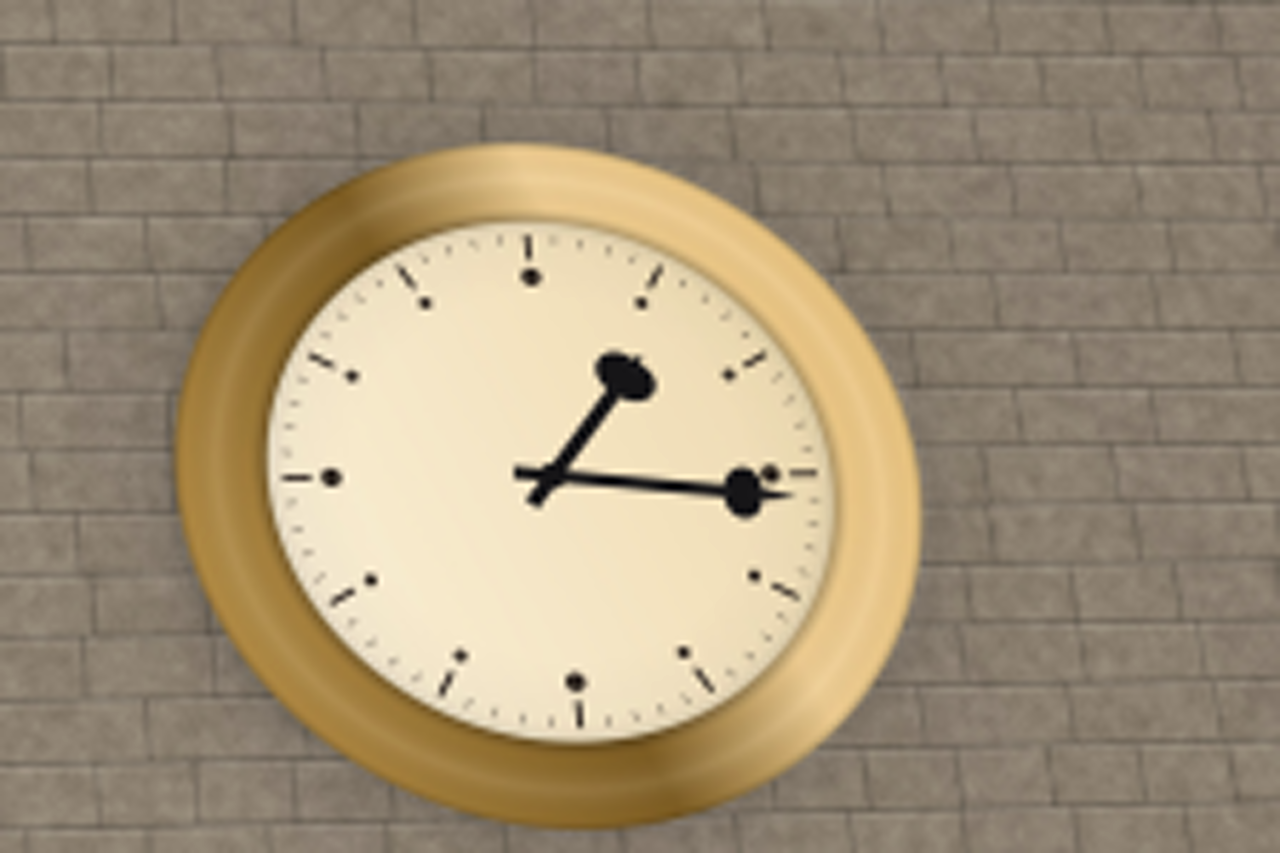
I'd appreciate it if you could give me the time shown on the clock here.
1:16
